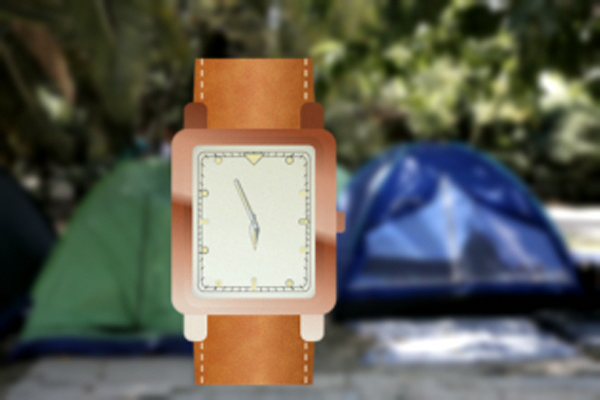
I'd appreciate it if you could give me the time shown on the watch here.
5:56
